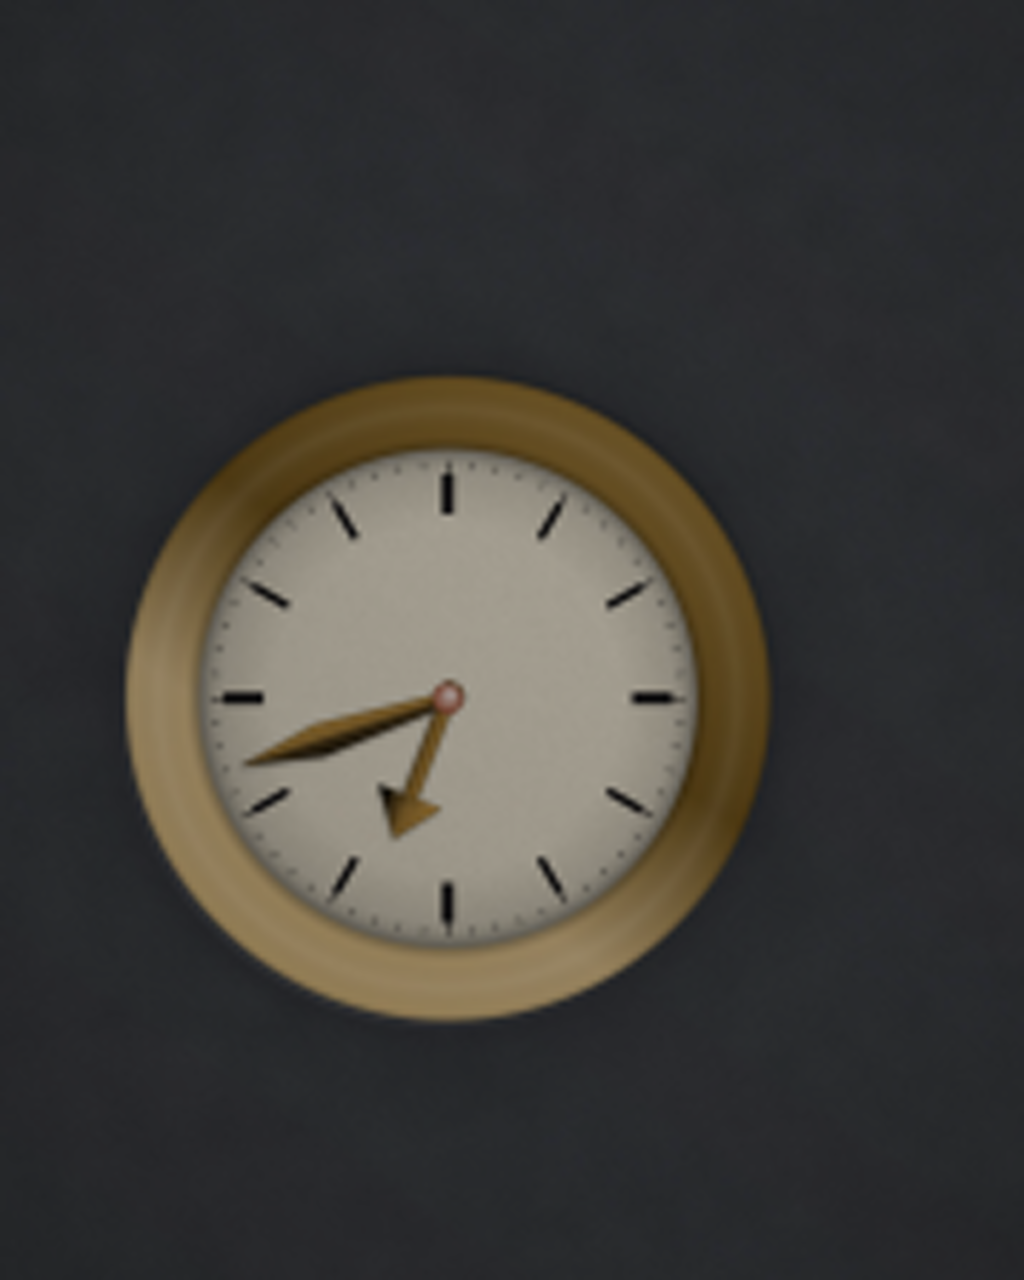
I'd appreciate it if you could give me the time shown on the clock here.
6:42
